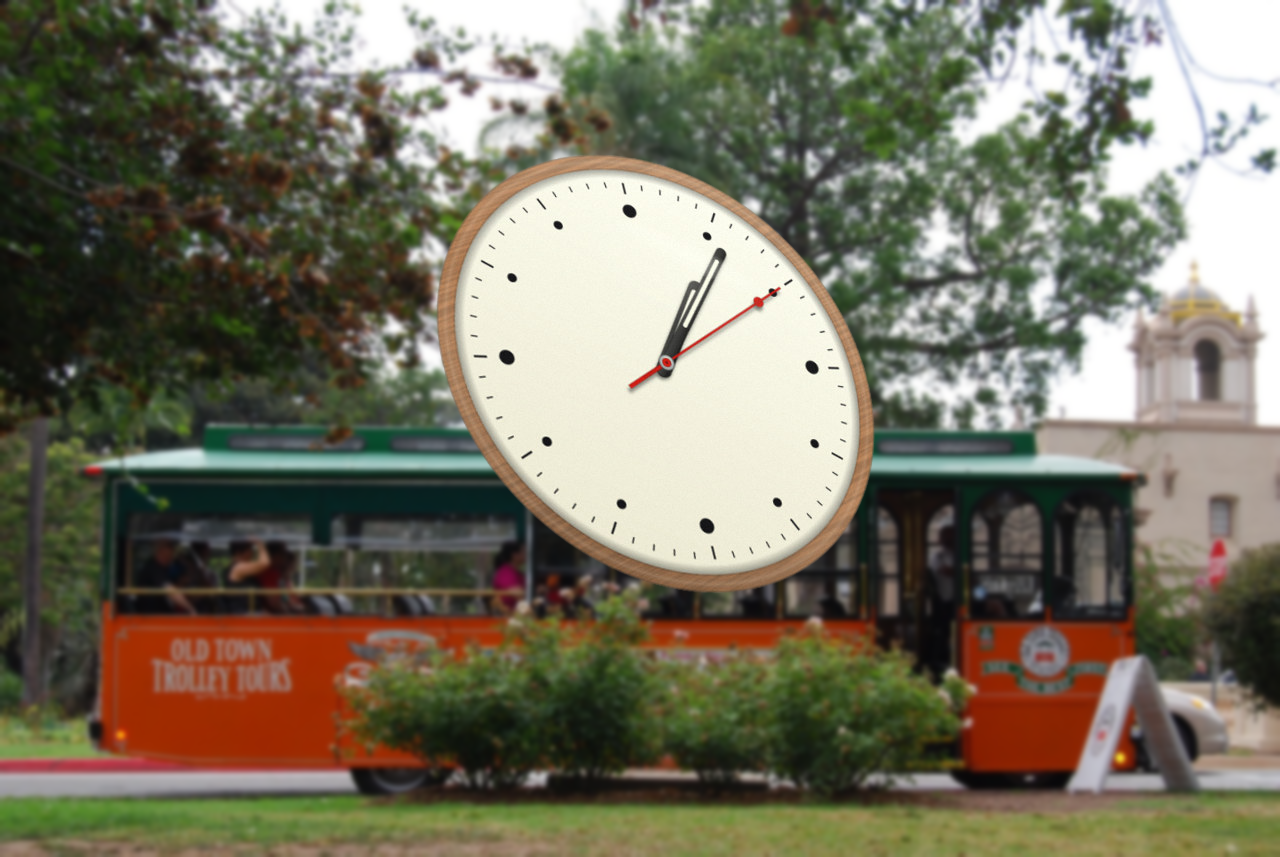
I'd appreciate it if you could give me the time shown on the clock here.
1:06:10
